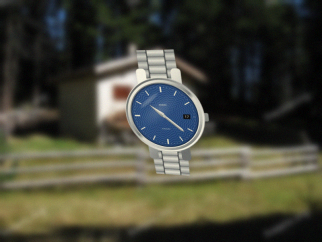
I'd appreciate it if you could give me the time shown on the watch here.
10:22
